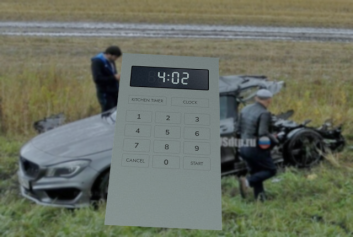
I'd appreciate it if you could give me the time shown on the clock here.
4:02
